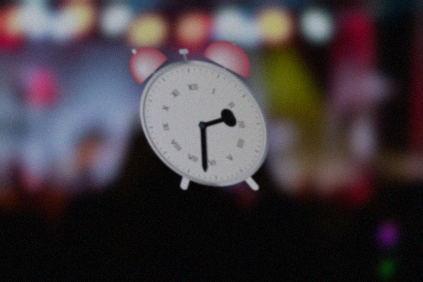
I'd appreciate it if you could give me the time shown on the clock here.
2:32
